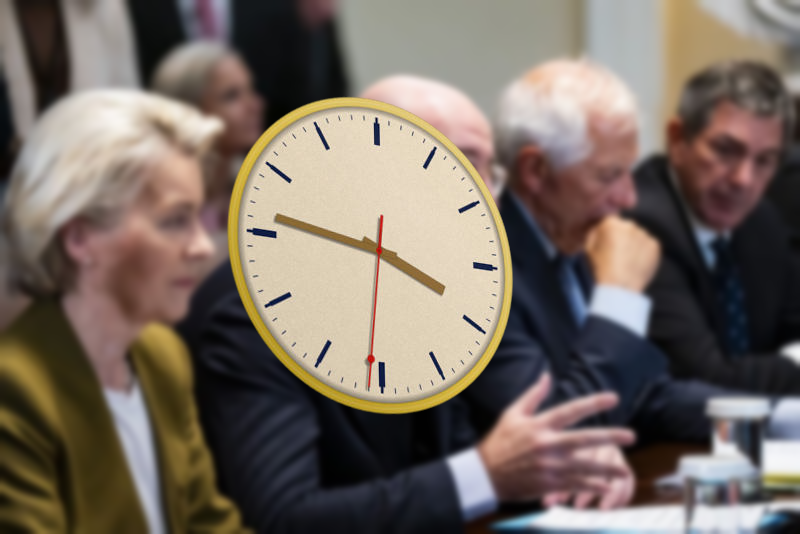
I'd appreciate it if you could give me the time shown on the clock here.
3:46:31
